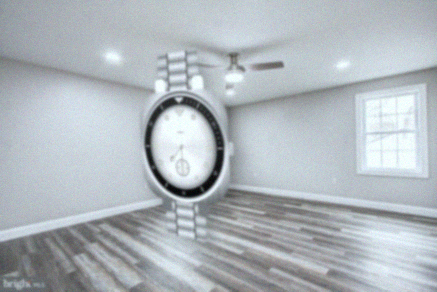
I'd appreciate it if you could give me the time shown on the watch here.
7:30
